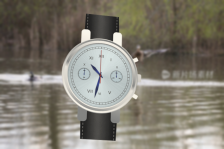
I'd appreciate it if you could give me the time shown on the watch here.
10:32
